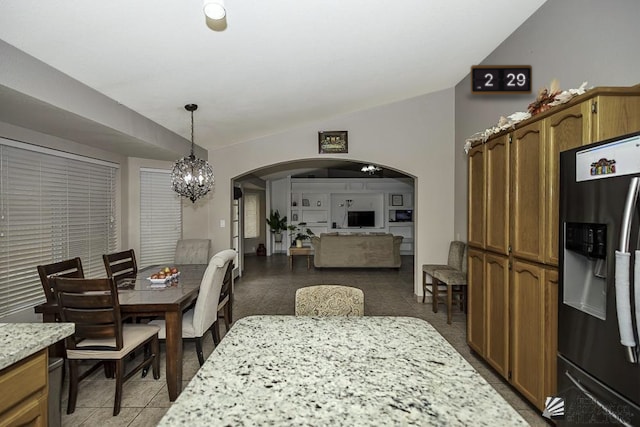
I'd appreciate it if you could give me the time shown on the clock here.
2:29
